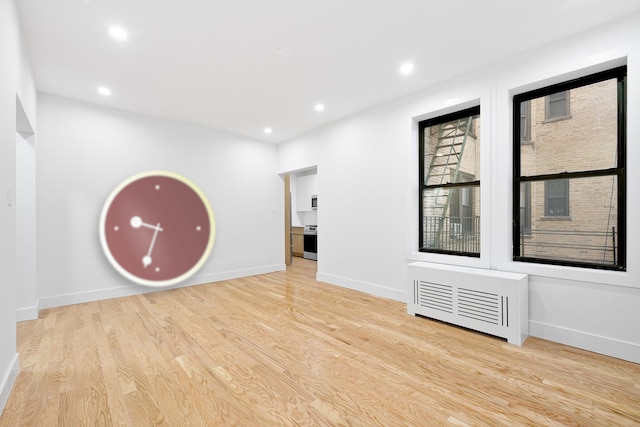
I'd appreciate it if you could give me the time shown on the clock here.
9:33
